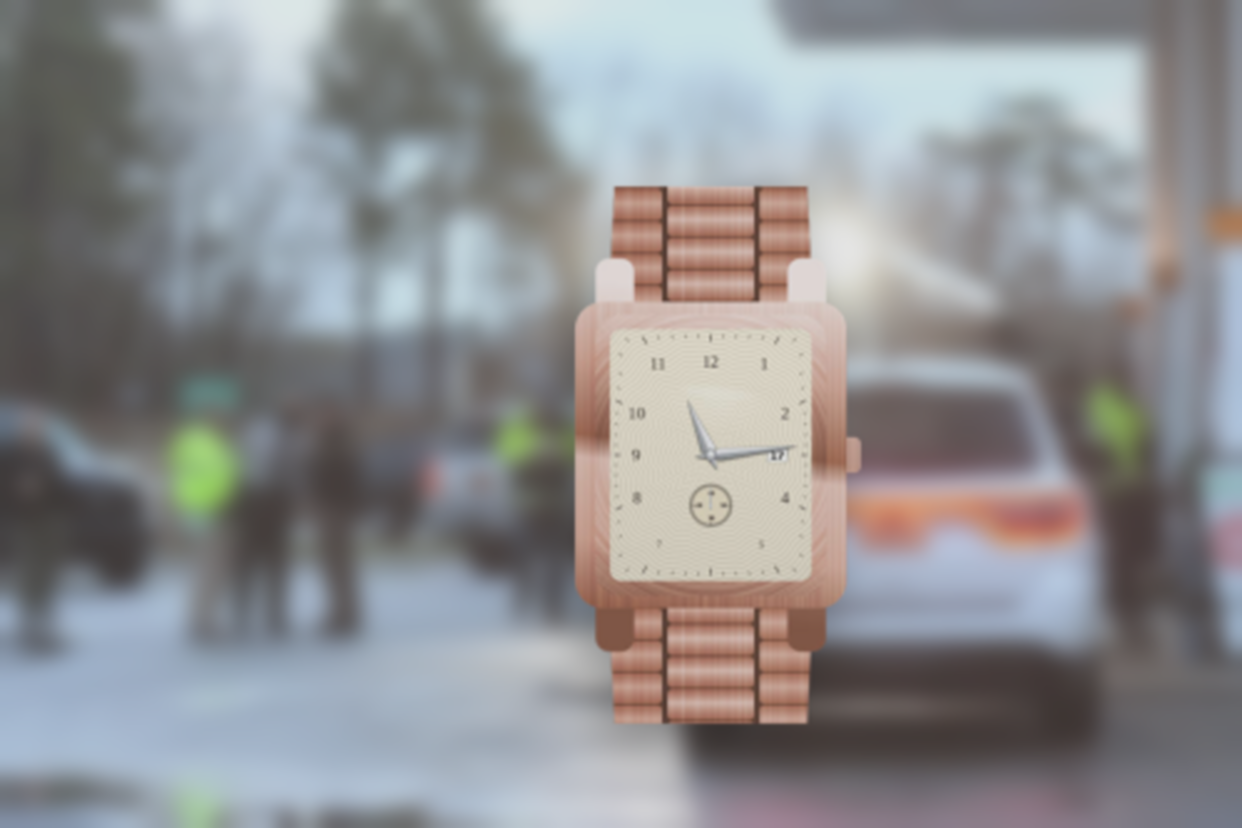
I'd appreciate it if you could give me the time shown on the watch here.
11:14
